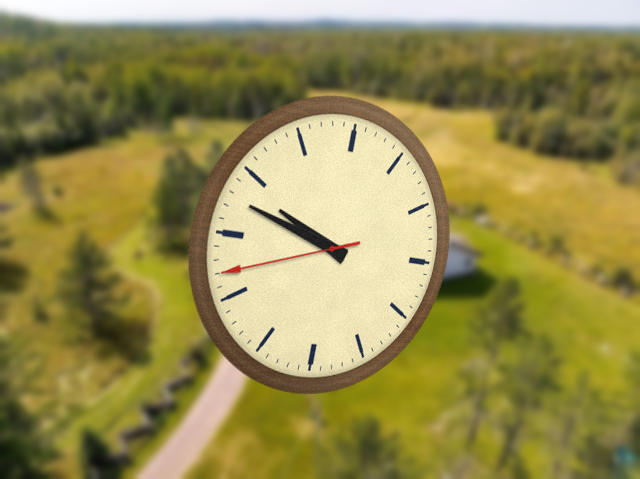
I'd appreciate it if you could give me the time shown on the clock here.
9:47:42
